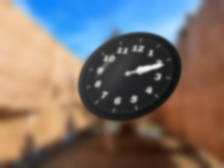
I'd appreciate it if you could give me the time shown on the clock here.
2:11
